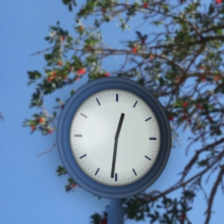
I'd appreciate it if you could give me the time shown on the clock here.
12:31
